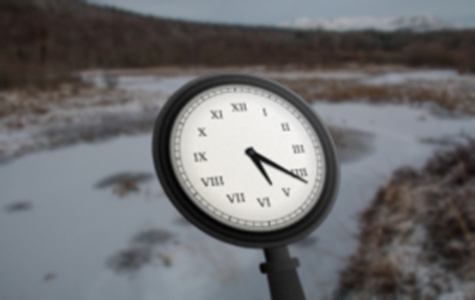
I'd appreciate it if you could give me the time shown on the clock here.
5:21
